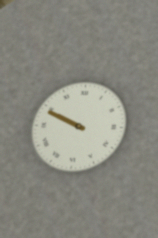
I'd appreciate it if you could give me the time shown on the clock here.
9:49
